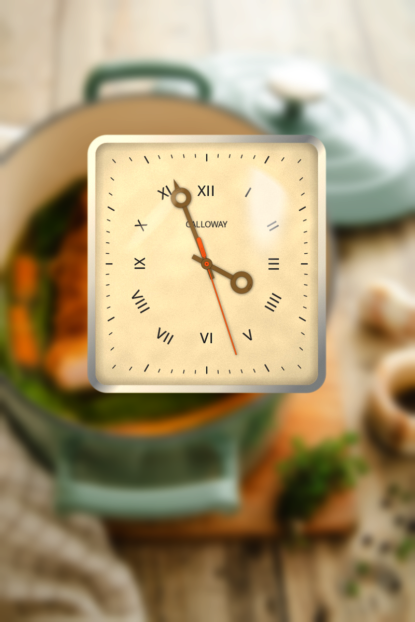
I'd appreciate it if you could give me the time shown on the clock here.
3:56:27
